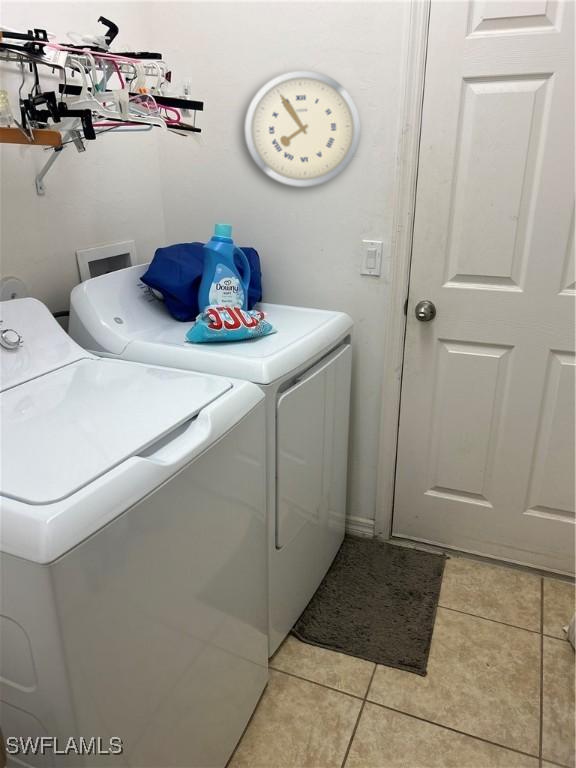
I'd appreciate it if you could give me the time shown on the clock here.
7:55
